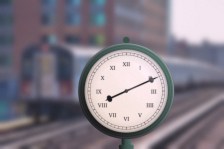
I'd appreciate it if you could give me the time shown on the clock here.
8:11
